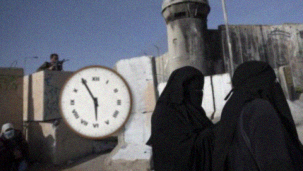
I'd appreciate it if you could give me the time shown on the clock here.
5:55
